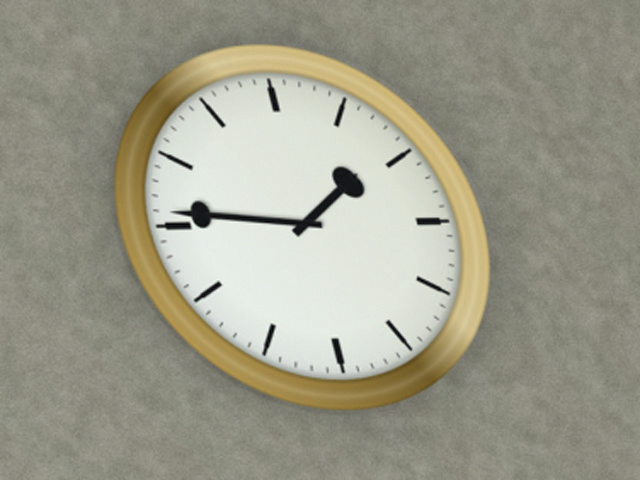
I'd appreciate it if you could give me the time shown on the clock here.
1:46
